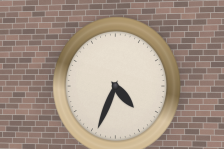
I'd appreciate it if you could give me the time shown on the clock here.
4:34
